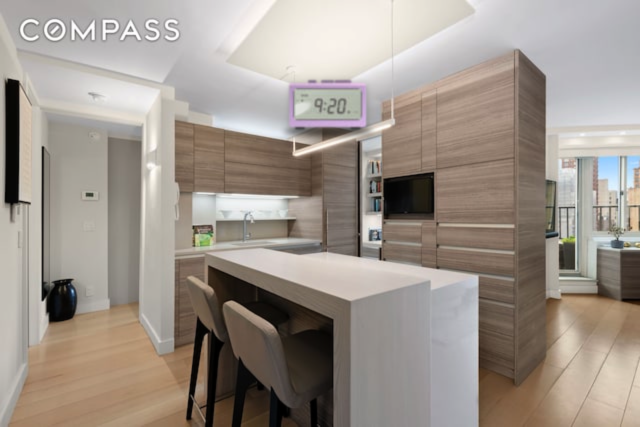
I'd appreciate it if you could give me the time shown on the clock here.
9:20
